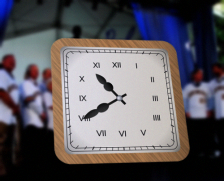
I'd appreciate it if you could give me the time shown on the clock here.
10:40
